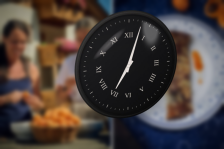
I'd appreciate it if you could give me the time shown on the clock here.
7:03
